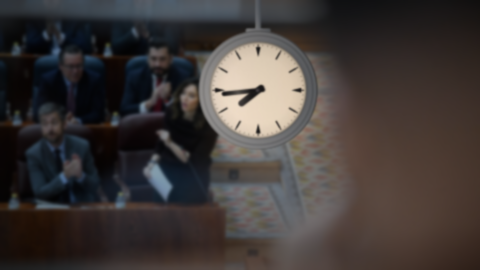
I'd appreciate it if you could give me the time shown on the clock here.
7:44
